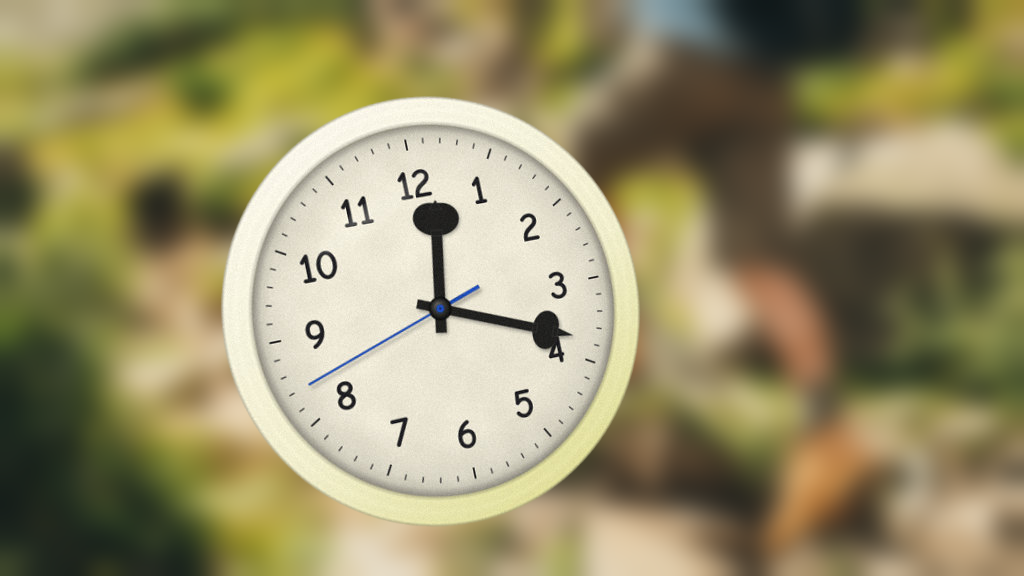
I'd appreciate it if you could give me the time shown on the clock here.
12:18:42
